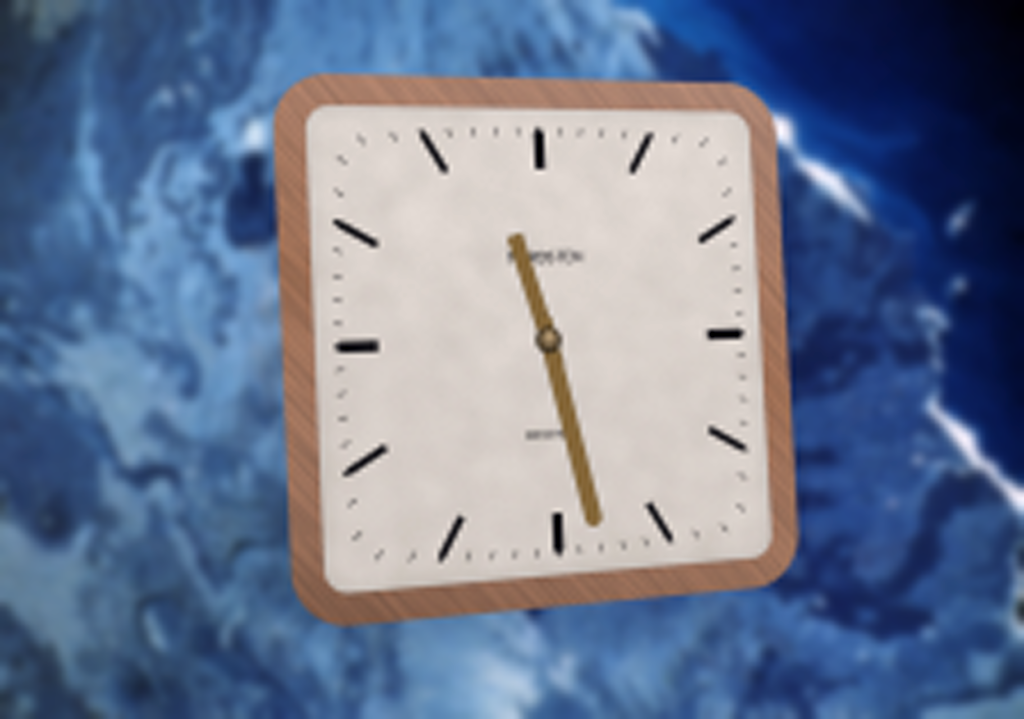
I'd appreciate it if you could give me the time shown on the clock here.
11:28
